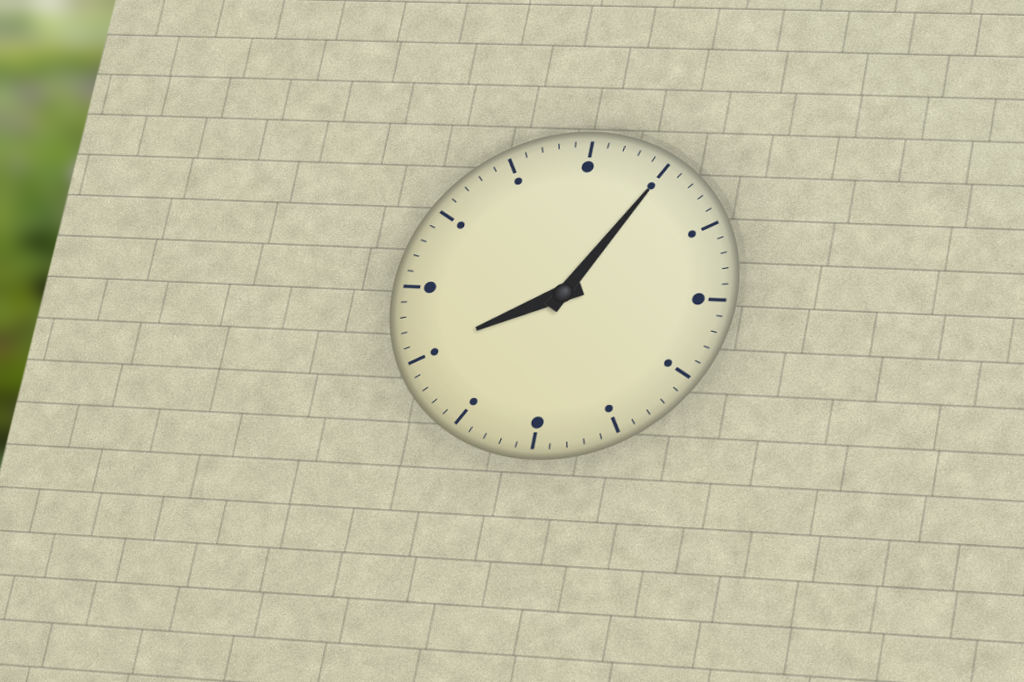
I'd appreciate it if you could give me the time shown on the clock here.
8:05
